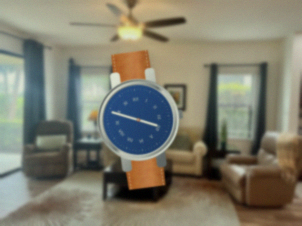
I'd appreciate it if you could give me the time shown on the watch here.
3:49
